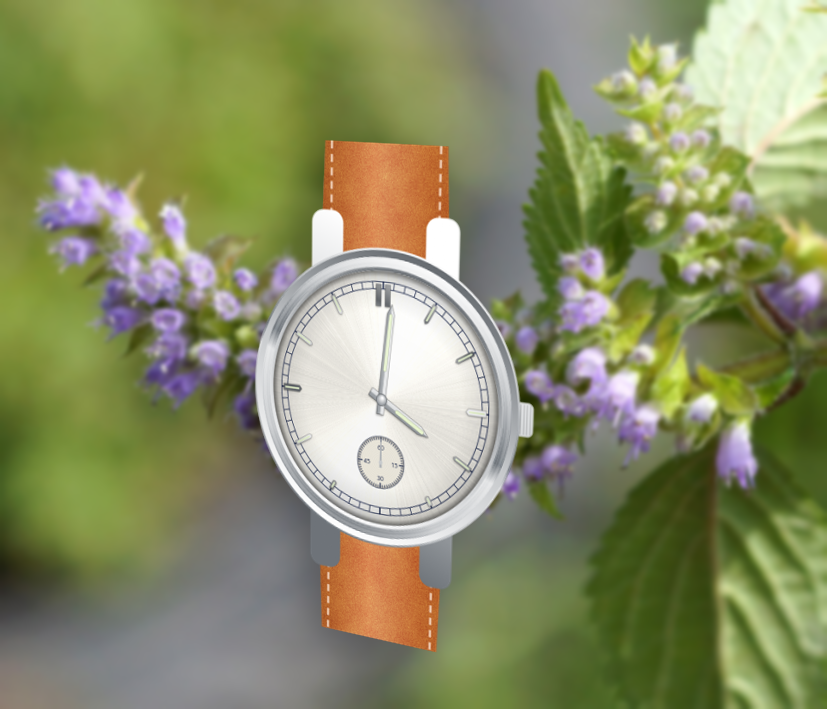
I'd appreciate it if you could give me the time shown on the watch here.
4:01
